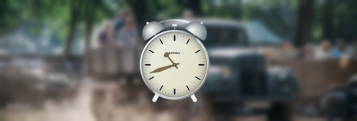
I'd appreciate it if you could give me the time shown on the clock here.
10:42
